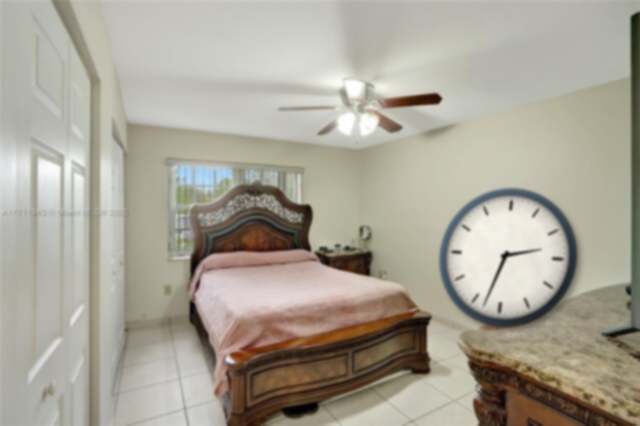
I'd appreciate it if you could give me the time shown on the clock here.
2:33
